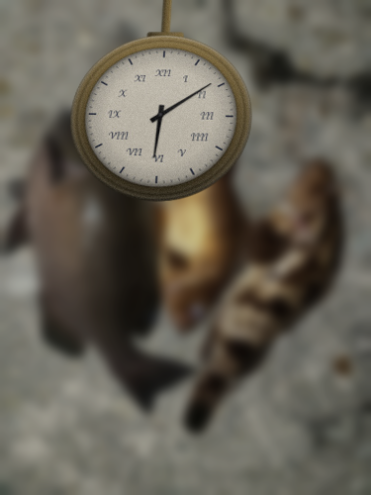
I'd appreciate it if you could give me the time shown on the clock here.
6:09
